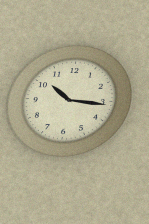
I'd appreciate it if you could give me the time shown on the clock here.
10:16
